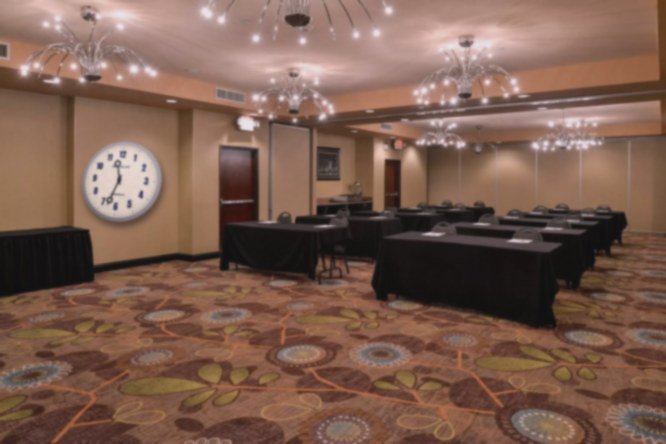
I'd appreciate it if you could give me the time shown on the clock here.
11:33
